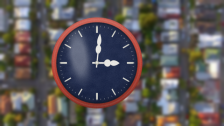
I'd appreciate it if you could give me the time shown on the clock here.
3:01
